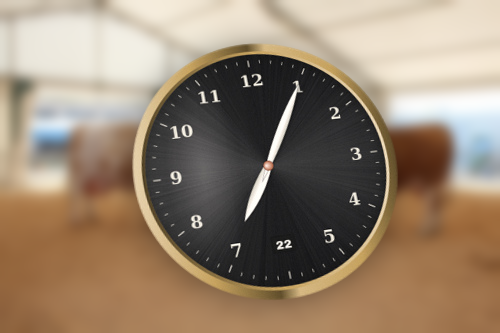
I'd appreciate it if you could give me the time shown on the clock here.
7:05
